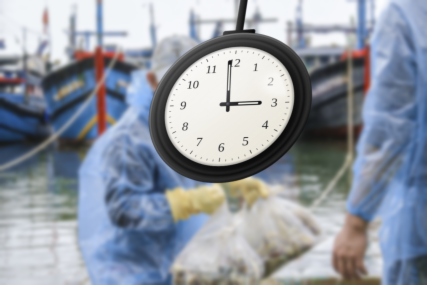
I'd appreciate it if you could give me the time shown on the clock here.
2:59
